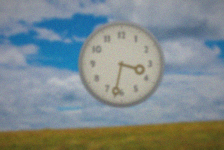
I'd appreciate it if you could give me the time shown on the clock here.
3:32
